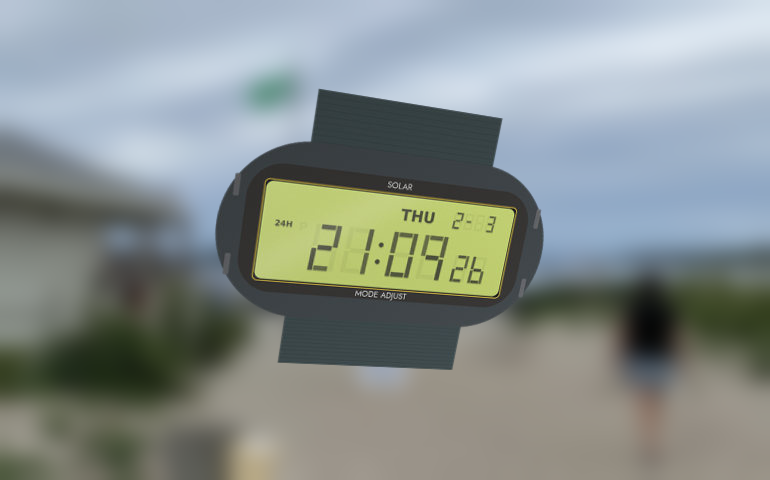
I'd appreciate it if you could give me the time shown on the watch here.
21:09:26
